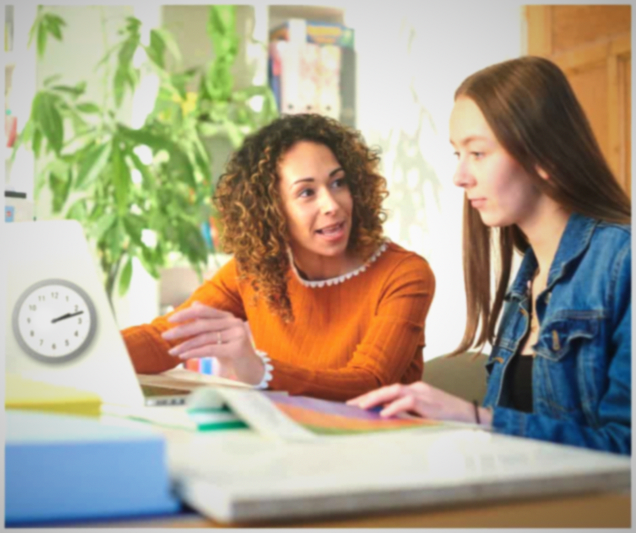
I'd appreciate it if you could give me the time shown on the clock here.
2:12
